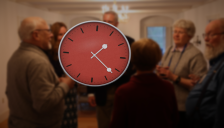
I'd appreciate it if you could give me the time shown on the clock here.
1:22
